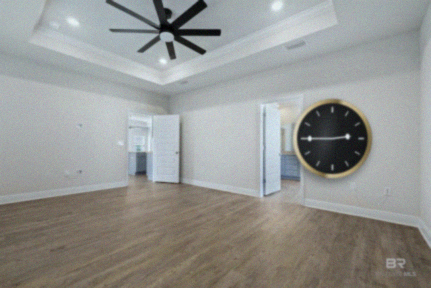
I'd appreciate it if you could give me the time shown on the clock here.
2:45
